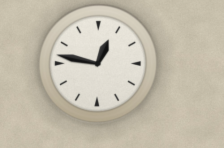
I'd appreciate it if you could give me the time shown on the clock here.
12:47
